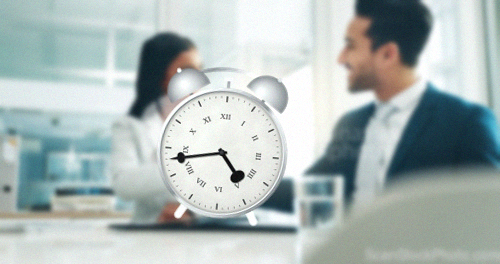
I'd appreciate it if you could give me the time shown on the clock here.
4:43
